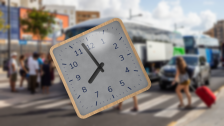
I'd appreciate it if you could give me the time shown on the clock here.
7:58
